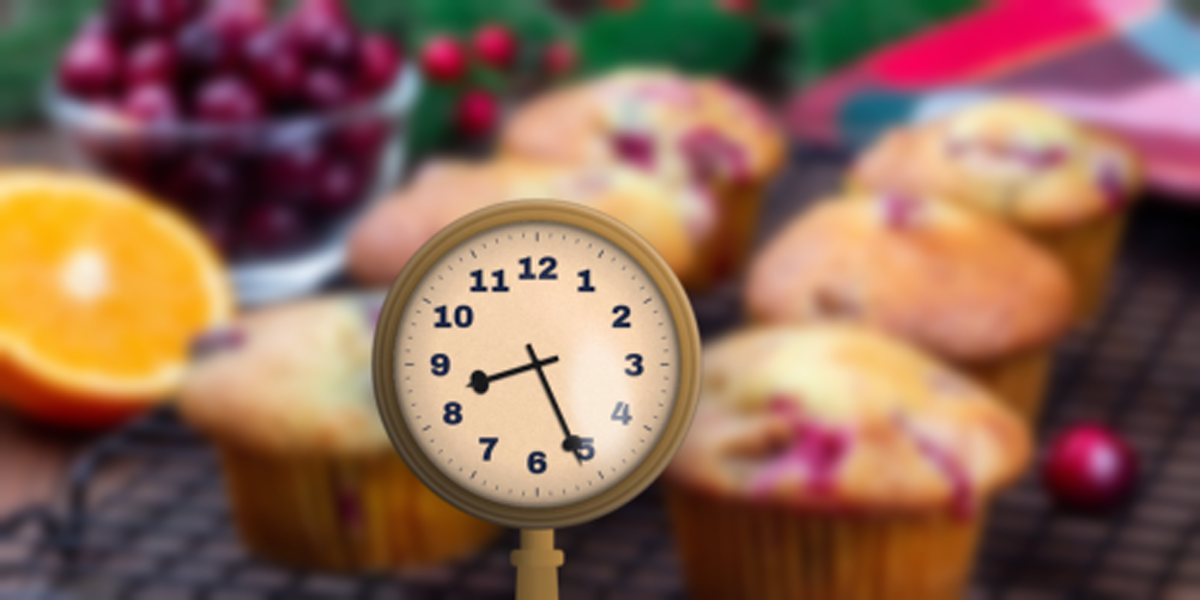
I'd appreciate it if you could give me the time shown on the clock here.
8:26
